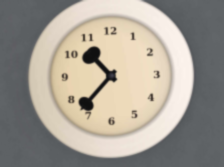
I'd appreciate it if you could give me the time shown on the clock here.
10:37
